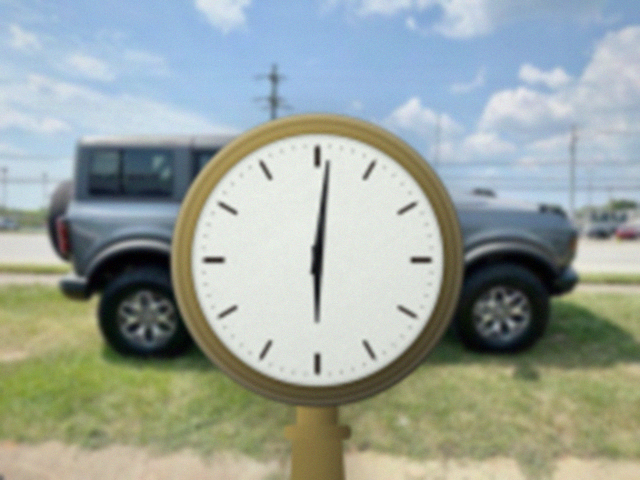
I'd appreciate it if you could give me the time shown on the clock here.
6:01
